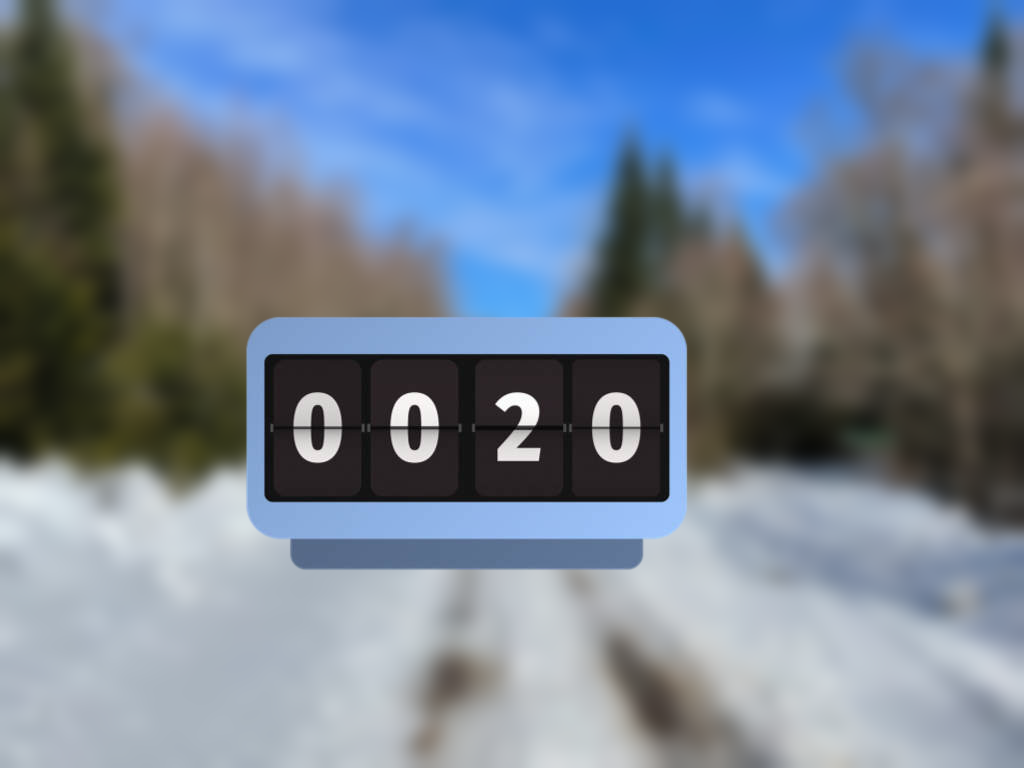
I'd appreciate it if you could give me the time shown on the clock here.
0:20
